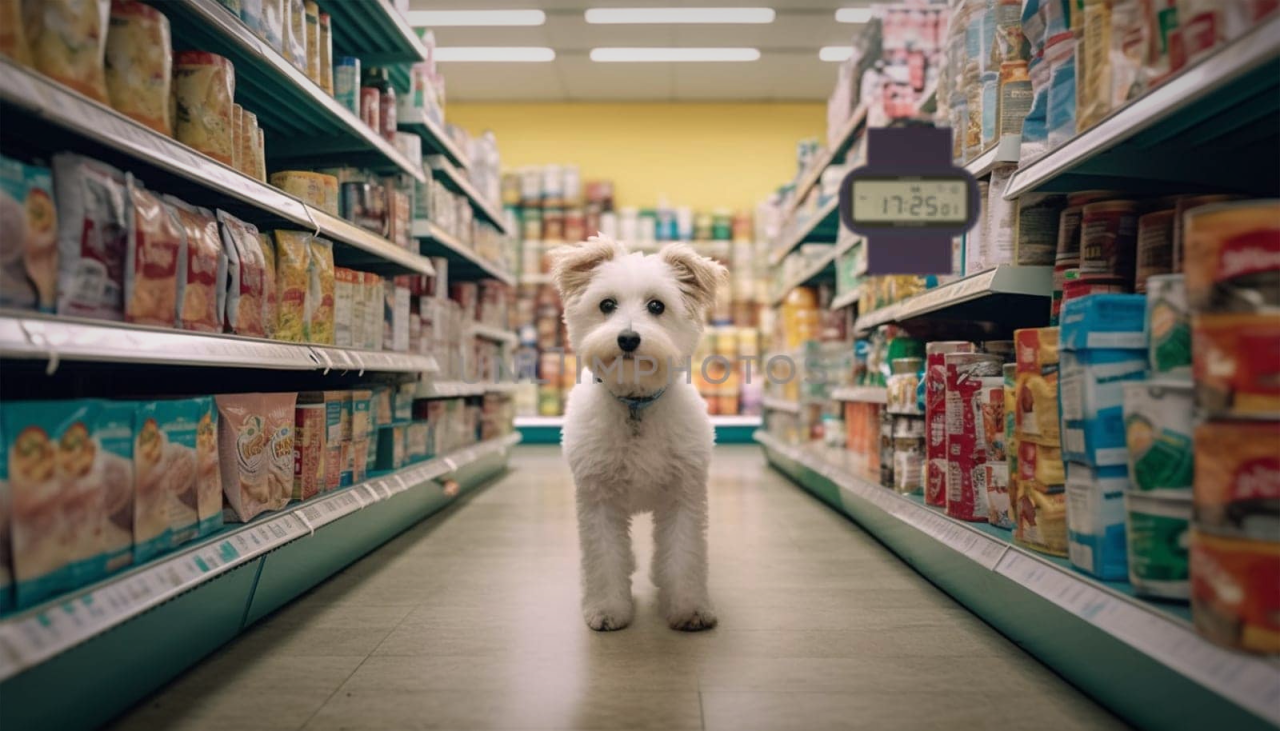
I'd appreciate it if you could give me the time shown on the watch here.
17:25
